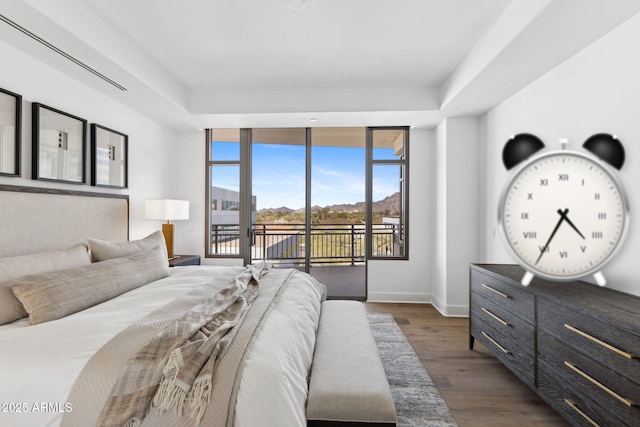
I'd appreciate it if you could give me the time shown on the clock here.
4:35
